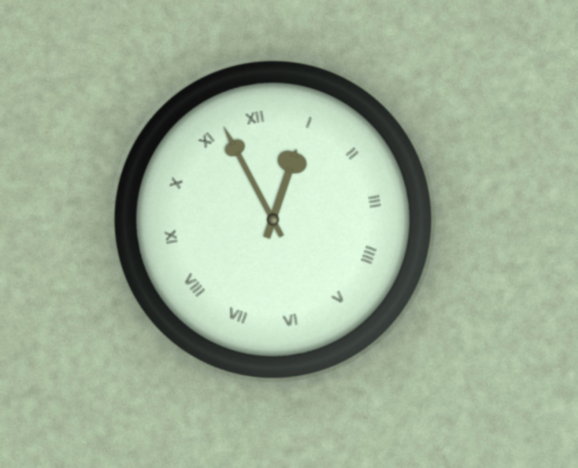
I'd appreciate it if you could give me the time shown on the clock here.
12:57
